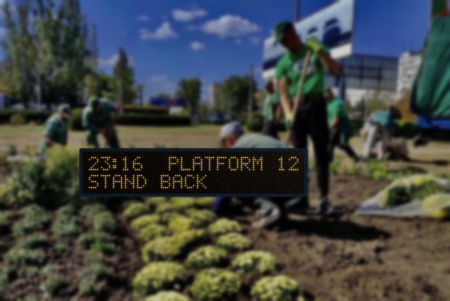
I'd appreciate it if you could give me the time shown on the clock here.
23:16
